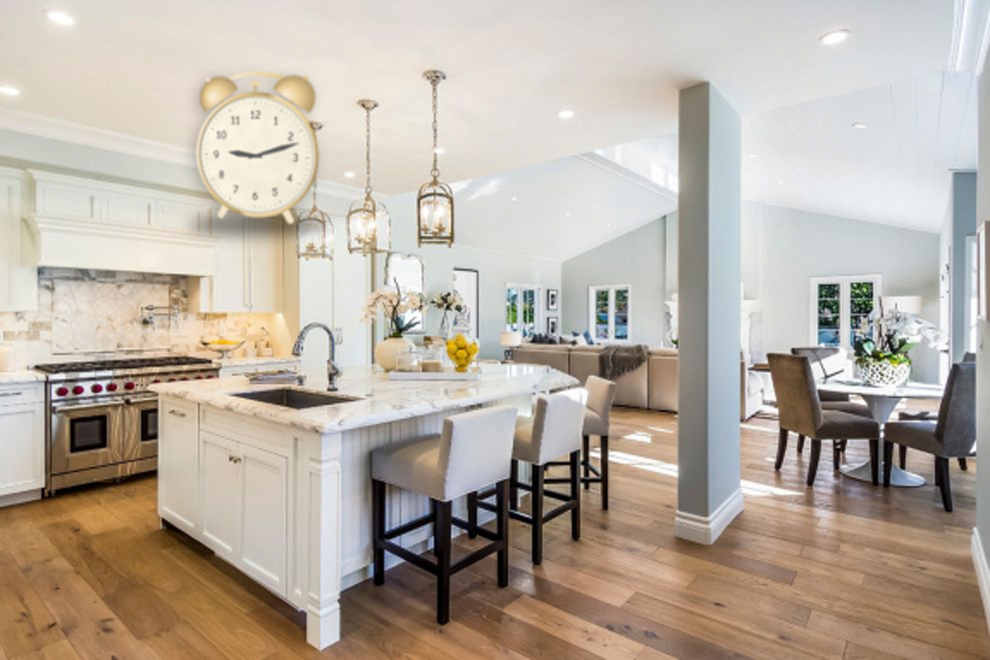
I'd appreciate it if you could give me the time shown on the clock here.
9:12
